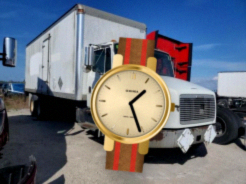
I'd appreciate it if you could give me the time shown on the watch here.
1:26
